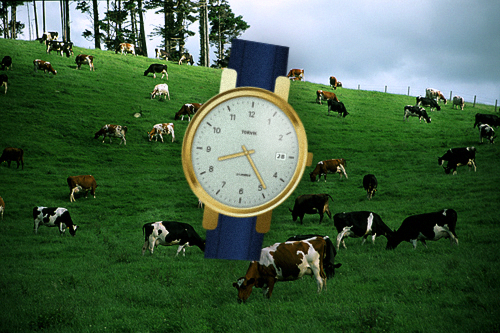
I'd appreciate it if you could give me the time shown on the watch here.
8:24
